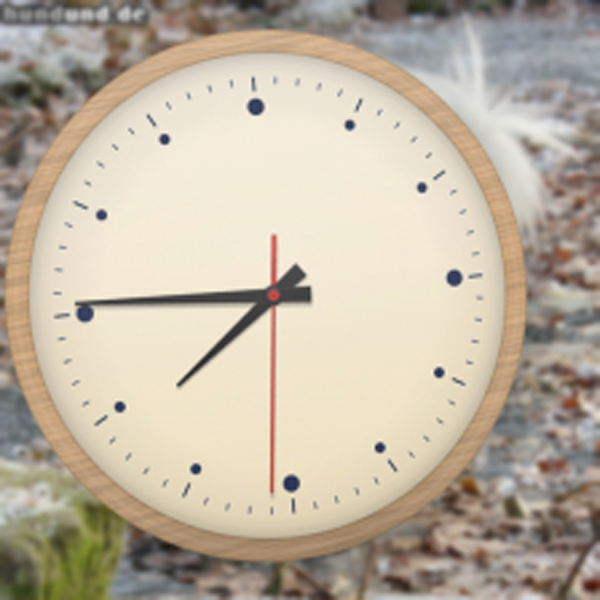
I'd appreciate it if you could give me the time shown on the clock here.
7:45:31
